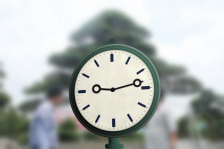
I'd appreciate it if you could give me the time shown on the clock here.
9:13
